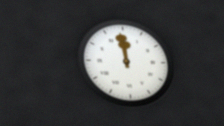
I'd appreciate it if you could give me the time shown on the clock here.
11:59
